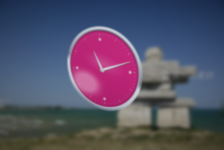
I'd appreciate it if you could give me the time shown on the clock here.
11:12
